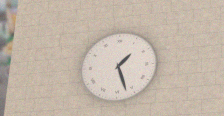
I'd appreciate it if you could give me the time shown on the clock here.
1:27
